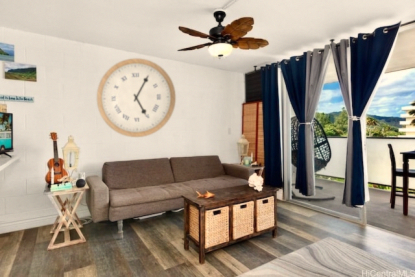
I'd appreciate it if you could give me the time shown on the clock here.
5:05
